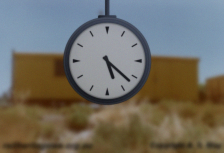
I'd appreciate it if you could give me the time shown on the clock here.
5:22
